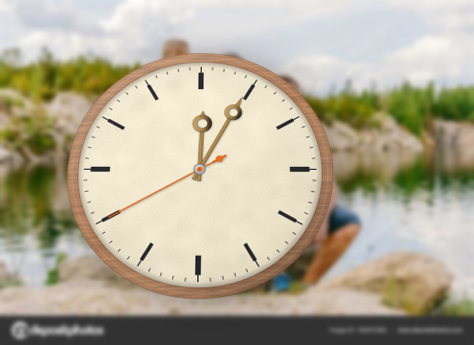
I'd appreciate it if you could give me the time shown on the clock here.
12:04:40
